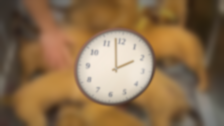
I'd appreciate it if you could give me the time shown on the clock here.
1:58
